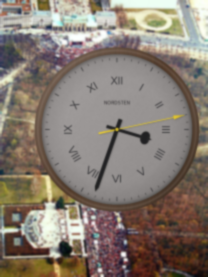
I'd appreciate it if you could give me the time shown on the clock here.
3:33:13
